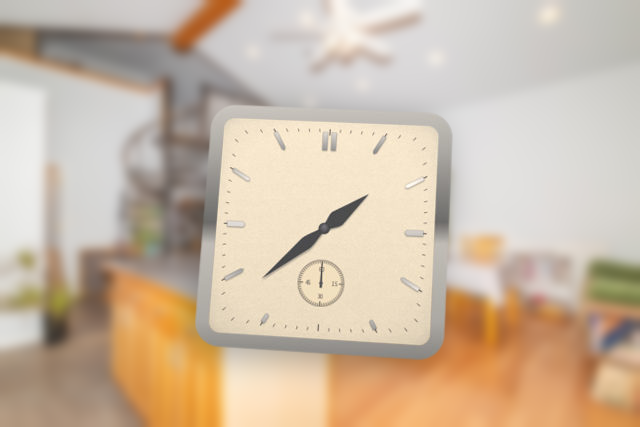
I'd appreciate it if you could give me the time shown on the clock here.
1:38
